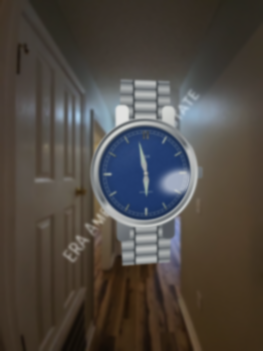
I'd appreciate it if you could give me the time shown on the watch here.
5:58
